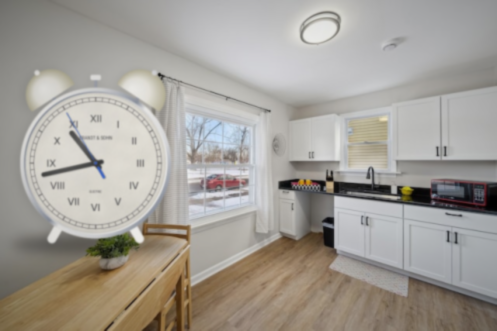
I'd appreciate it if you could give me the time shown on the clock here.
10:42:55
